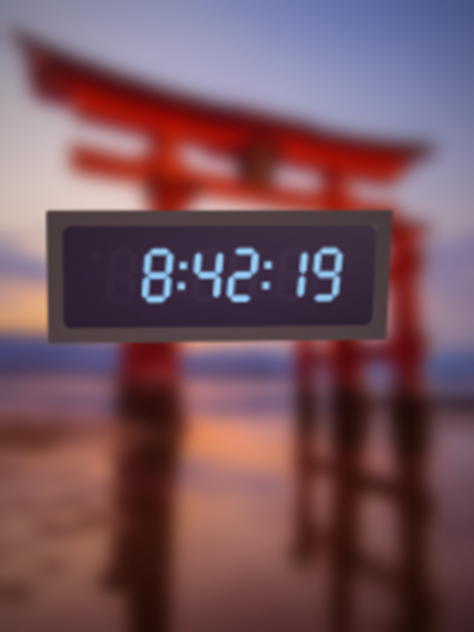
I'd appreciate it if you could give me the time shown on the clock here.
8:42:19
